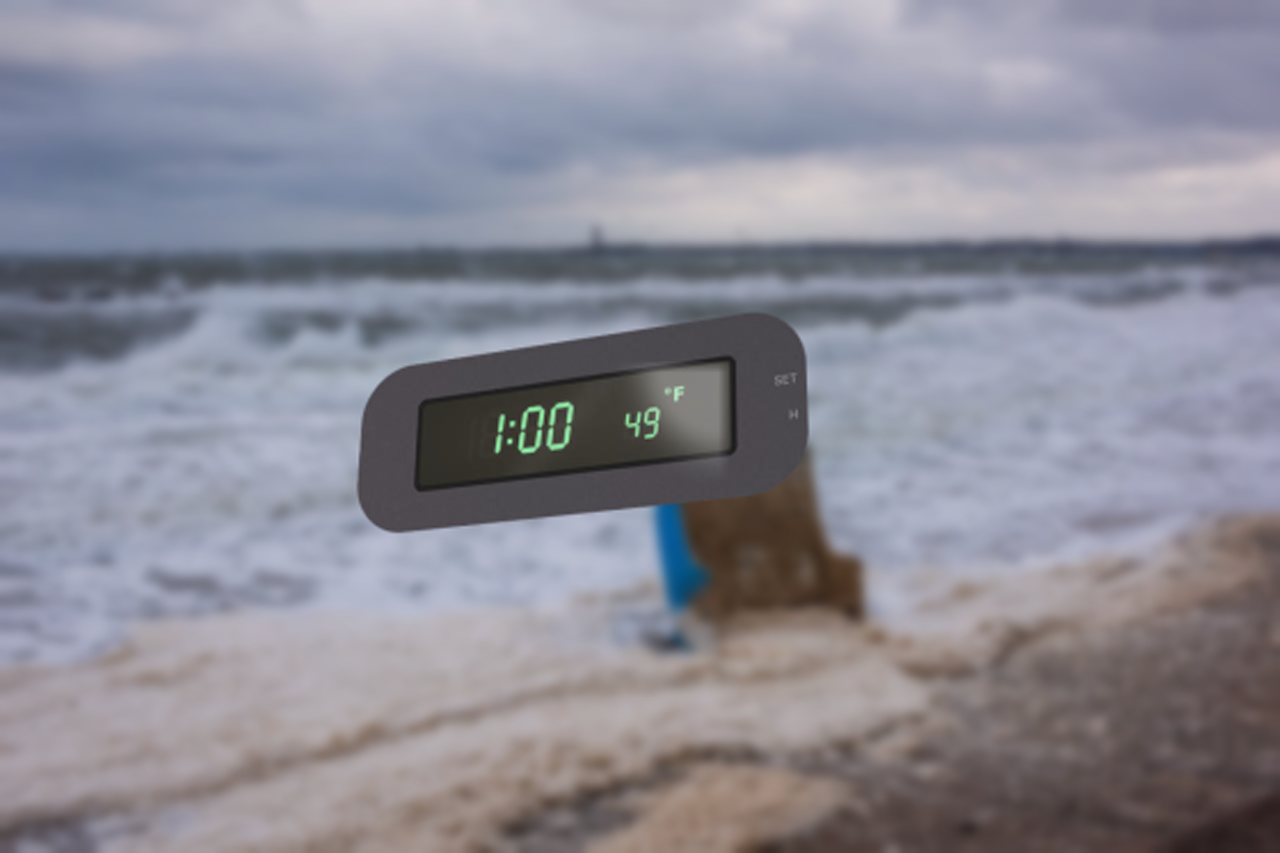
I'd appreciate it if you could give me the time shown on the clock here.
1:00
